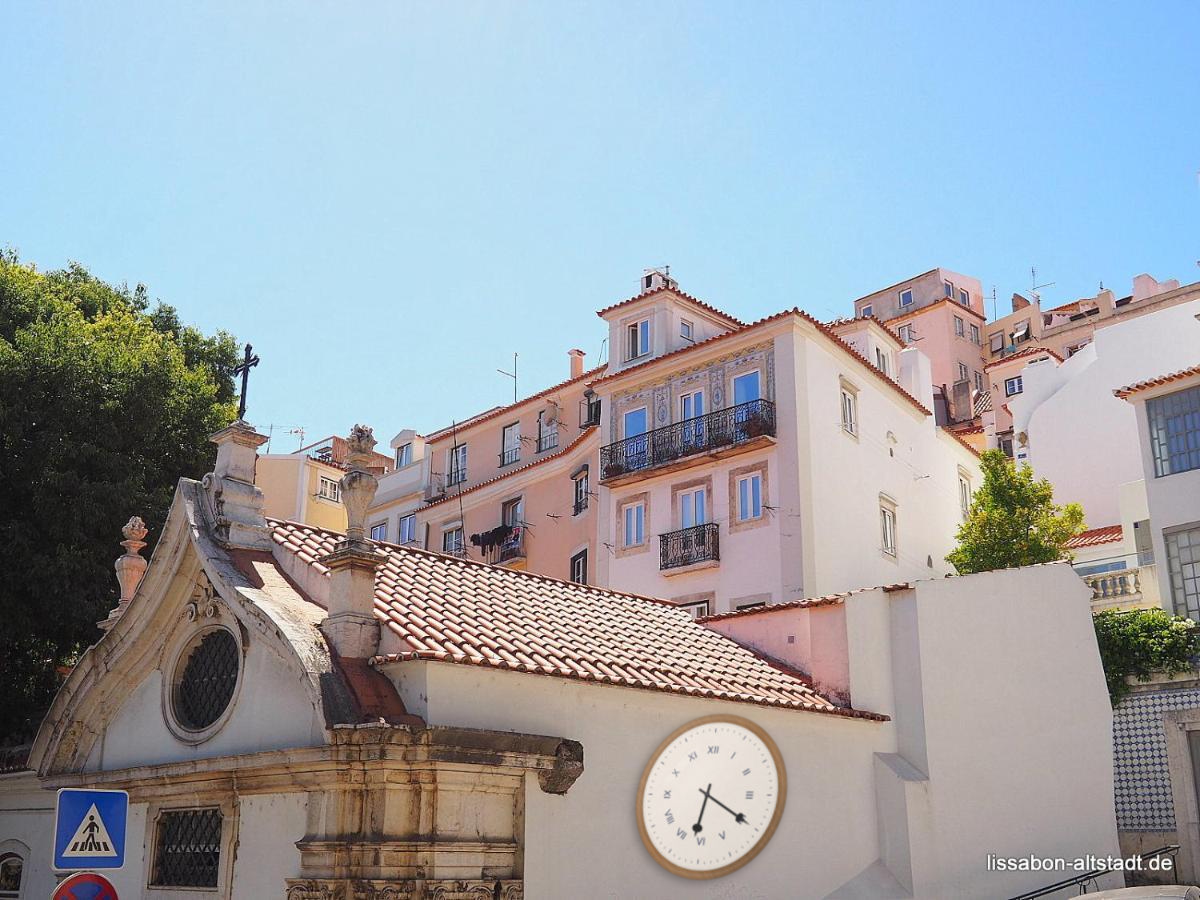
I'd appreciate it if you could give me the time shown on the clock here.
6:20
